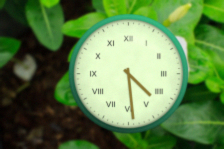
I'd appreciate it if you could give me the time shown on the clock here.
4:29
